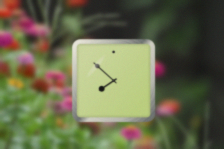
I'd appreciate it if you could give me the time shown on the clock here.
7:52
